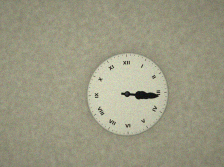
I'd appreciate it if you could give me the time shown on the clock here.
3:16
